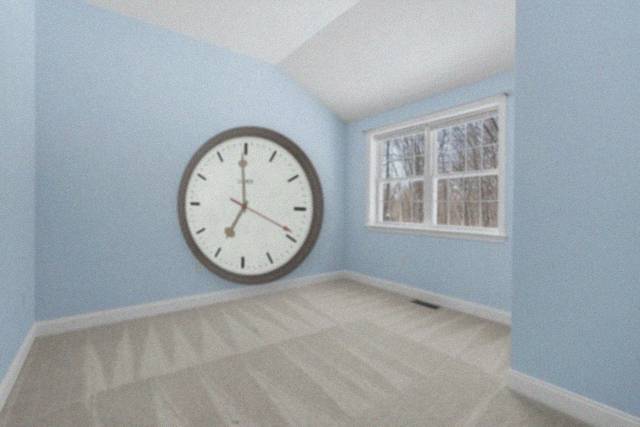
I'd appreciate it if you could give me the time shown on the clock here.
6:59:19
